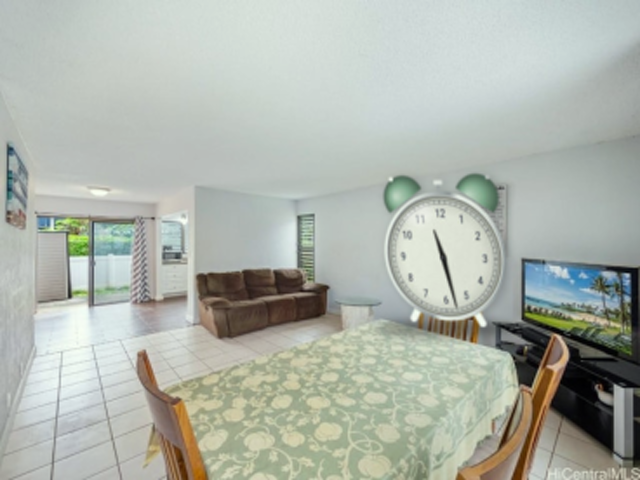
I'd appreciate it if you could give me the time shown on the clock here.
11:28
